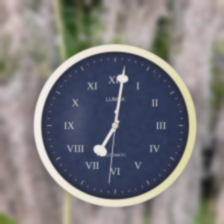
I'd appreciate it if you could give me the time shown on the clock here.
7:01:31
